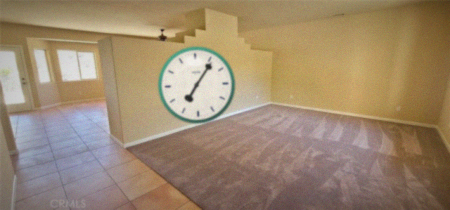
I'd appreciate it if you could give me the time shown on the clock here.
7:06
